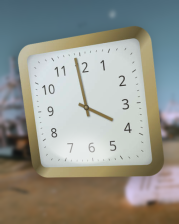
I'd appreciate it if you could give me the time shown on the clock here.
3:59
